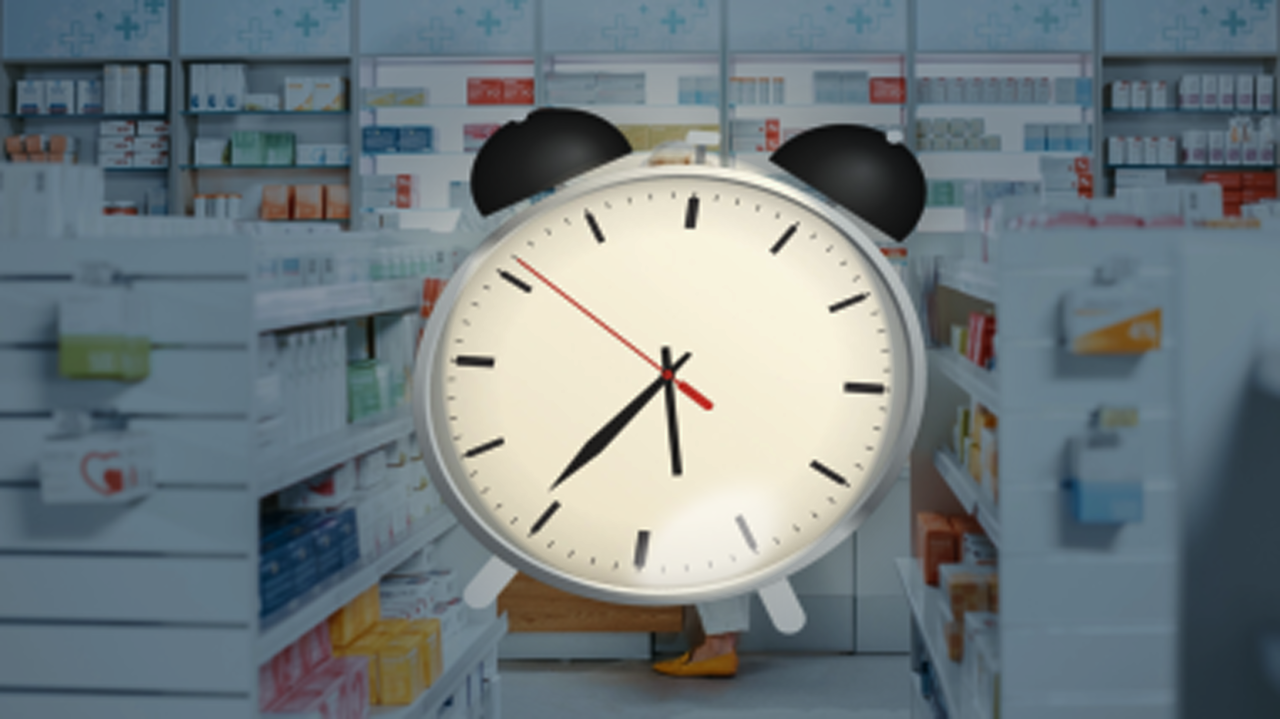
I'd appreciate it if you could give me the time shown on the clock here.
5:35:51
